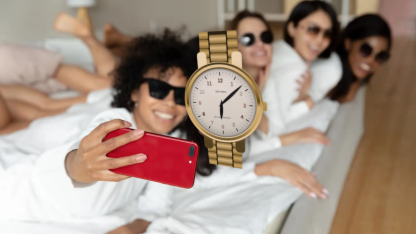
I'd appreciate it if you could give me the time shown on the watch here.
6:08
